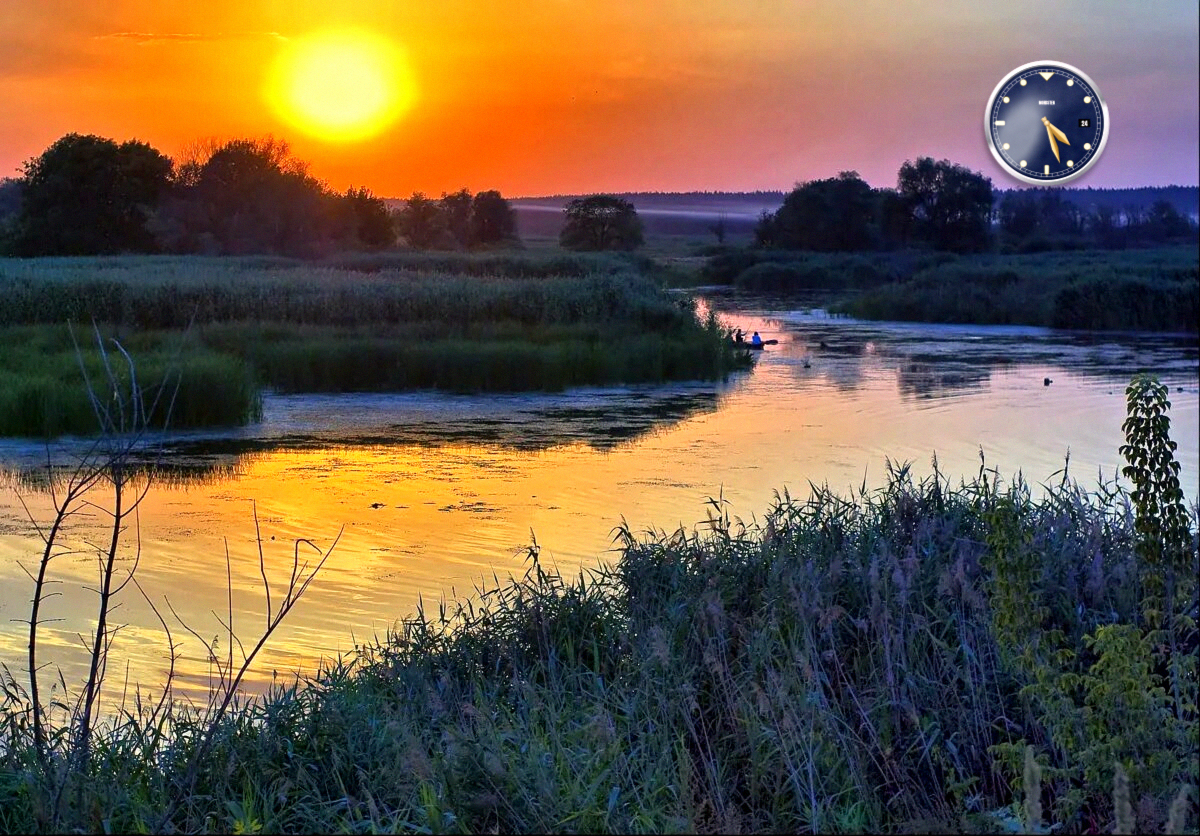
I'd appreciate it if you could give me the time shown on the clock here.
4:27
